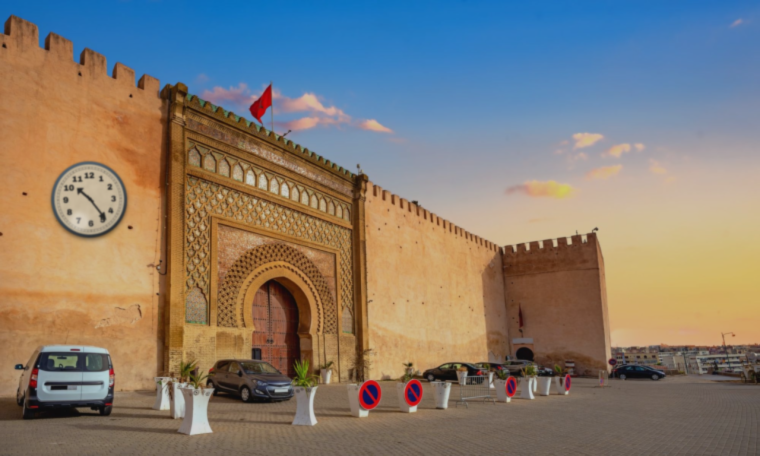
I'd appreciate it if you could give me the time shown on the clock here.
10:24
